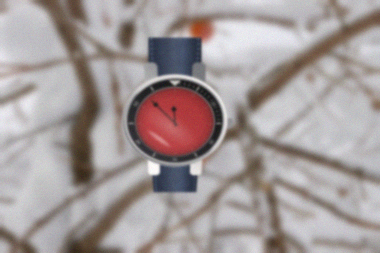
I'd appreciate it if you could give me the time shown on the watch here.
11:53
